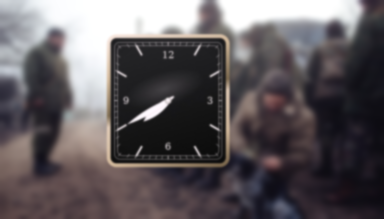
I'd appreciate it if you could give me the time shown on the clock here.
7:40
